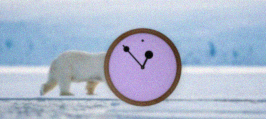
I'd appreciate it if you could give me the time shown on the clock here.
12:53
